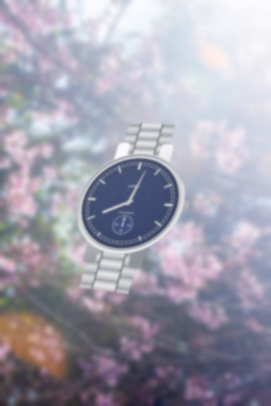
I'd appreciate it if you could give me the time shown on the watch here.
8:02
